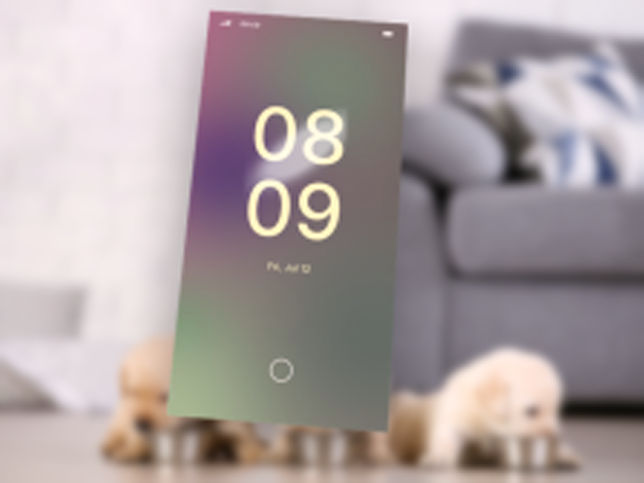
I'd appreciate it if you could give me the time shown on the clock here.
8:09
